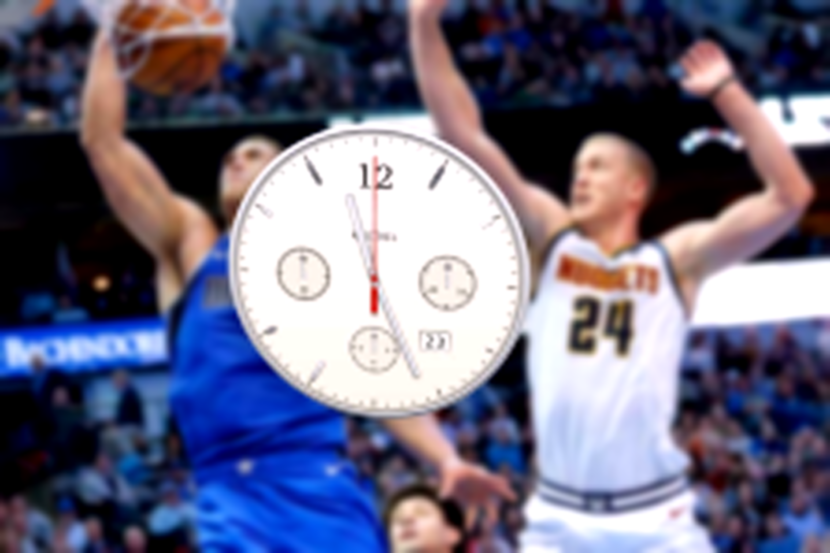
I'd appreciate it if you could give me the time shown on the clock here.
11:26
